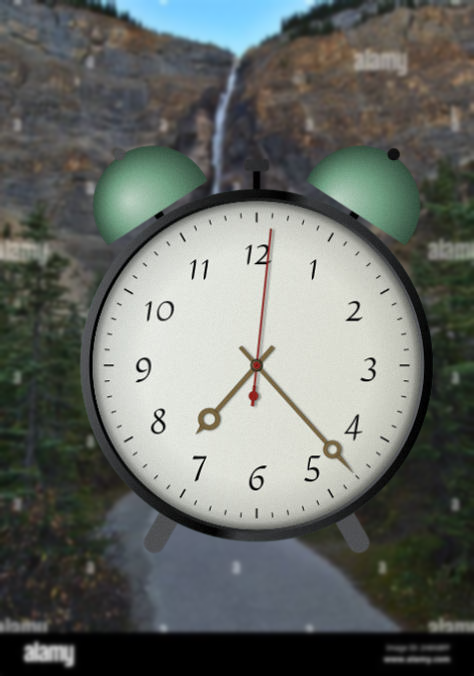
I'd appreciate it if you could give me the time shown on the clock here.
7:23:01
